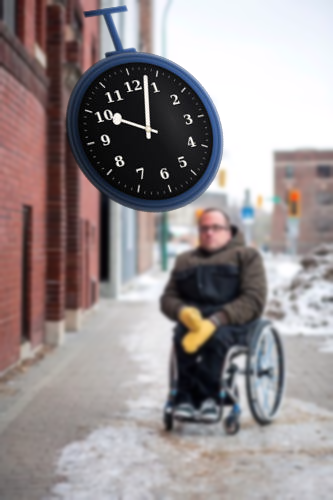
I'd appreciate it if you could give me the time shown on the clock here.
10:03
